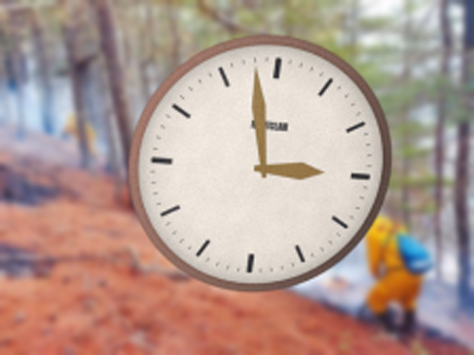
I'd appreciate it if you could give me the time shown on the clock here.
2:58
